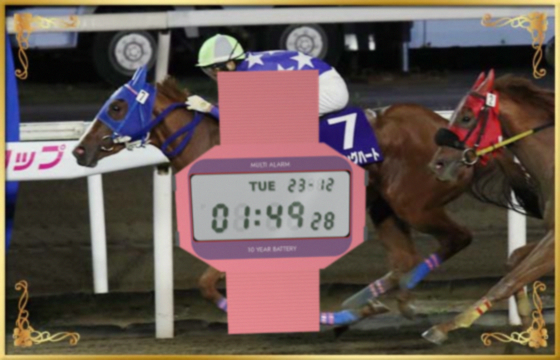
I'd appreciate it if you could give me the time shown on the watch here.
1:49:28
